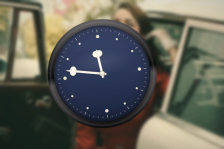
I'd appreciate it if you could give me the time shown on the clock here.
11:47
